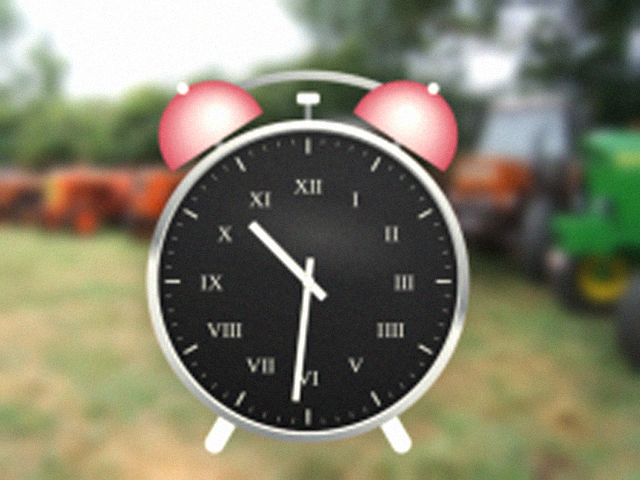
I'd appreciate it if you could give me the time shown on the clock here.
10:31
